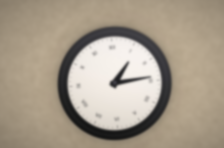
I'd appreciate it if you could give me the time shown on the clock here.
1:14
